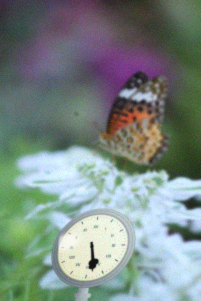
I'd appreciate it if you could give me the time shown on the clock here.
5:28
